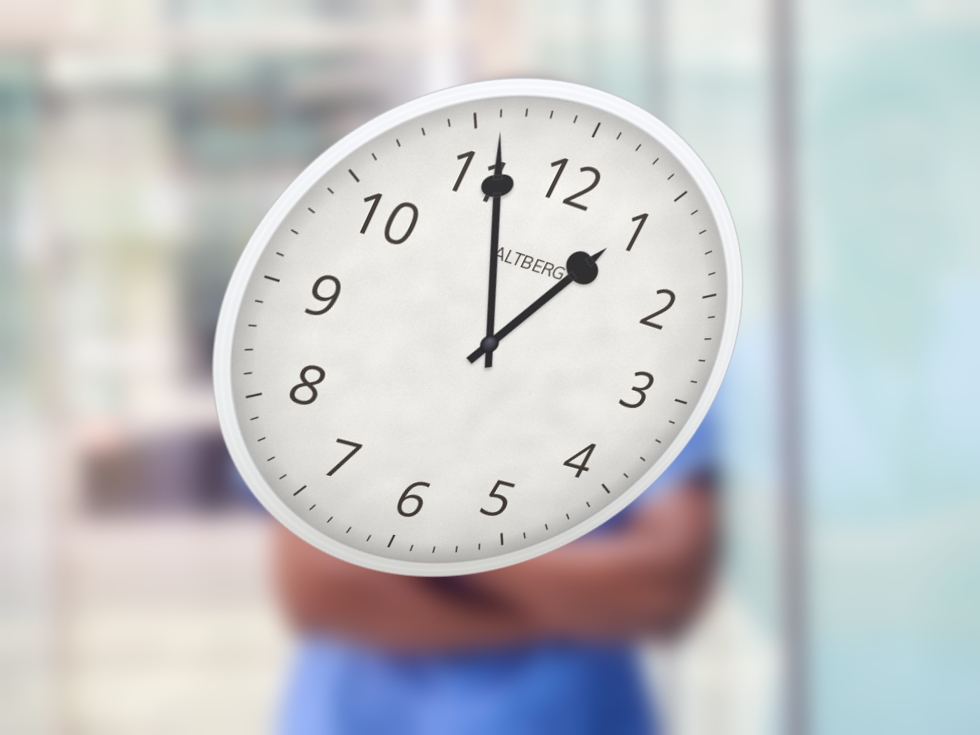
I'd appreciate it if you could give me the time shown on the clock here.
12:56
